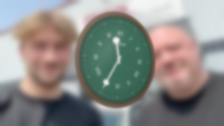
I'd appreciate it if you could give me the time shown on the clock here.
11:35
